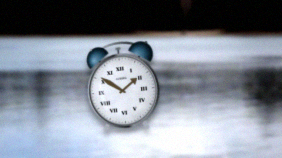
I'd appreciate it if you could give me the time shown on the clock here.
1:51
